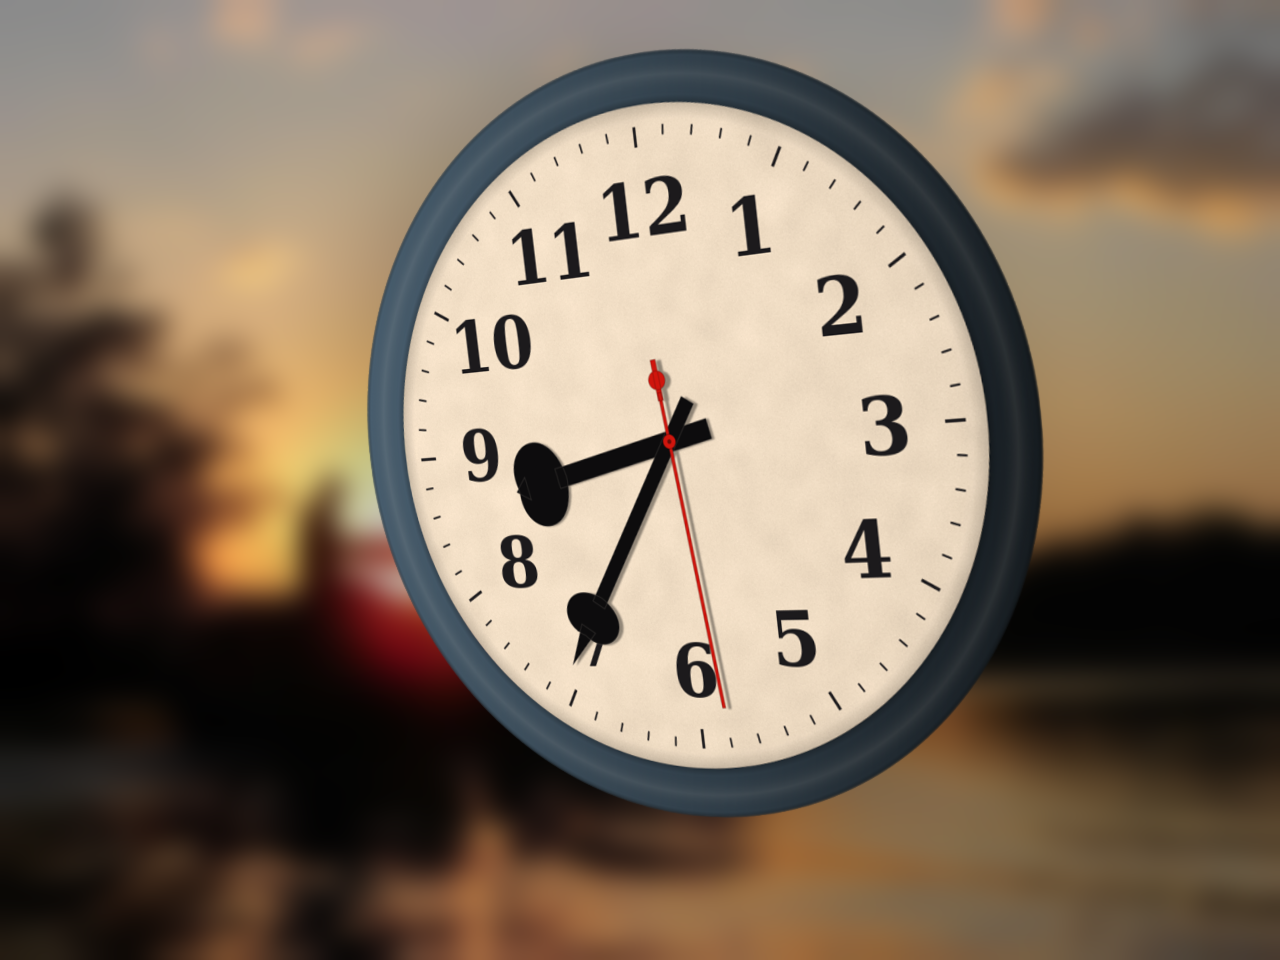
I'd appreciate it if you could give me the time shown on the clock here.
8:35:29
